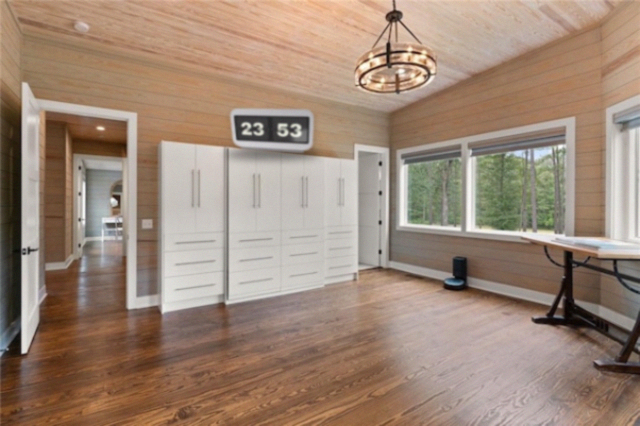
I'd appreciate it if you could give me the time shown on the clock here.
23:53
